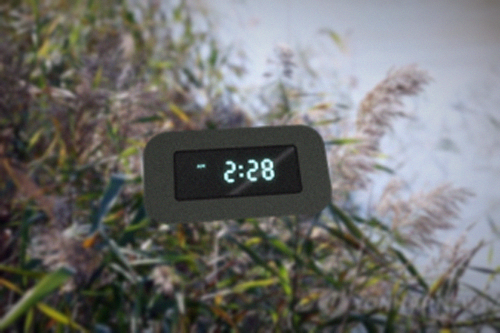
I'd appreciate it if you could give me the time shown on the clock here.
2:28
